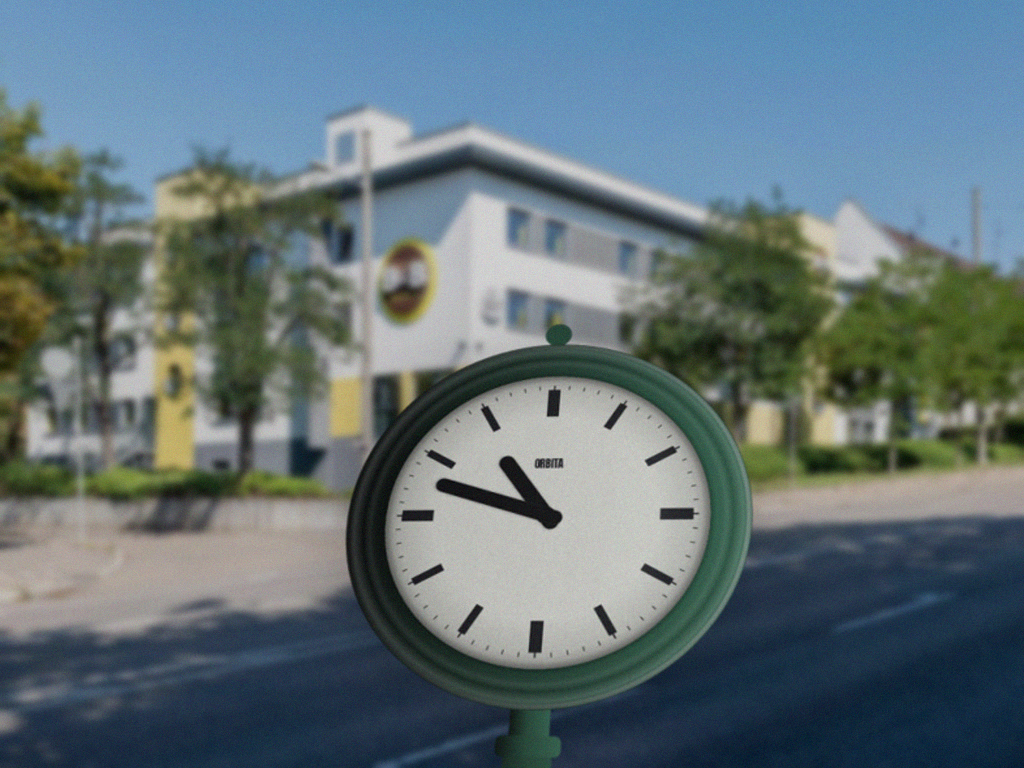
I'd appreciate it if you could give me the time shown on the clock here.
10:48
